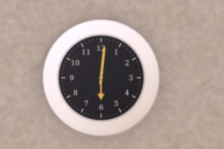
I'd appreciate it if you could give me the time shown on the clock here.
6:01
